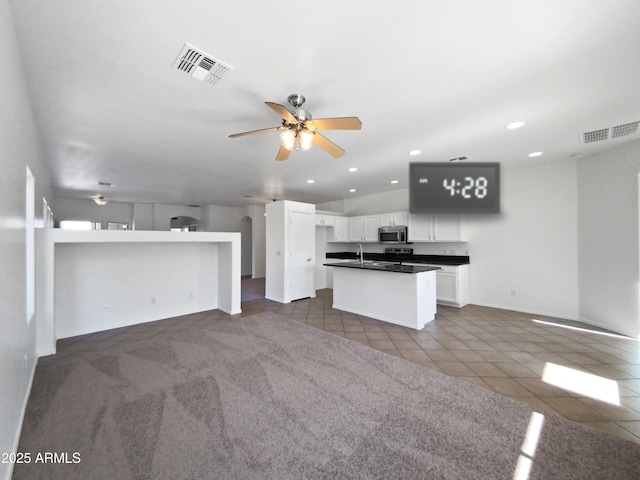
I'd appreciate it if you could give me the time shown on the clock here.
4:28
